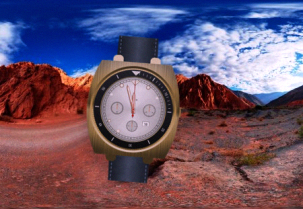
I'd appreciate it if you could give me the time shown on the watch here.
11:57
